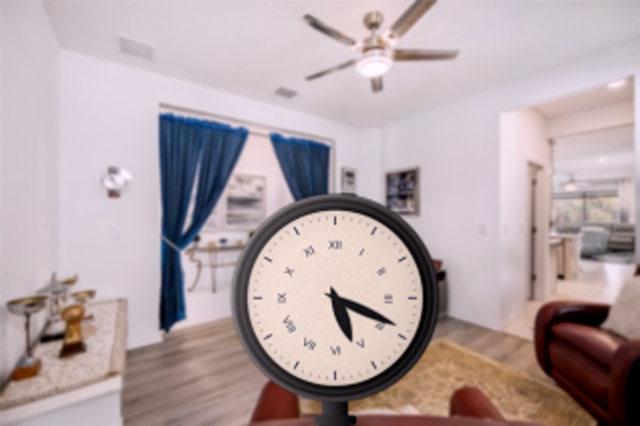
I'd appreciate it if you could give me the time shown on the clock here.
5:19
